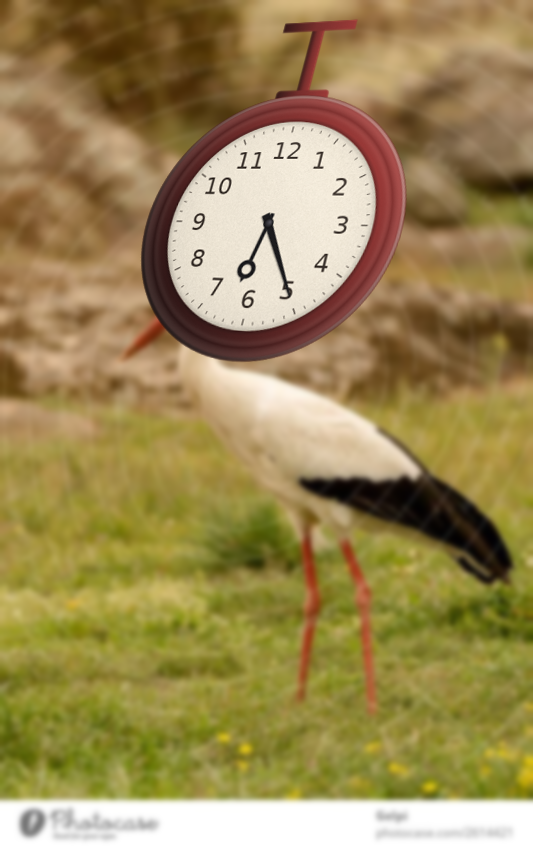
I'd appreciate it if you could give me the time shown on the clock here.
6:25
